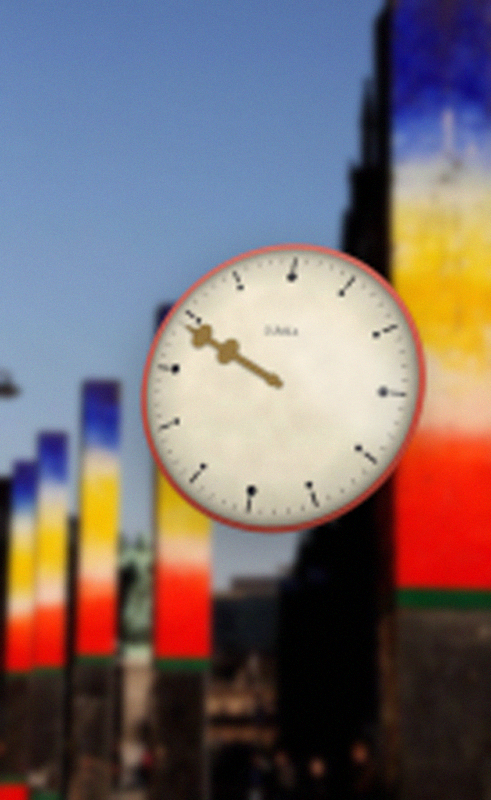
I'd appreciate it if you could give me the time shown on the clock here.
9:49
